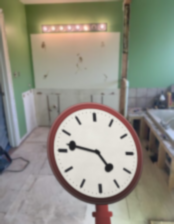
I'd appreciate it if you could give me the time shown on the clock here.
4:47
